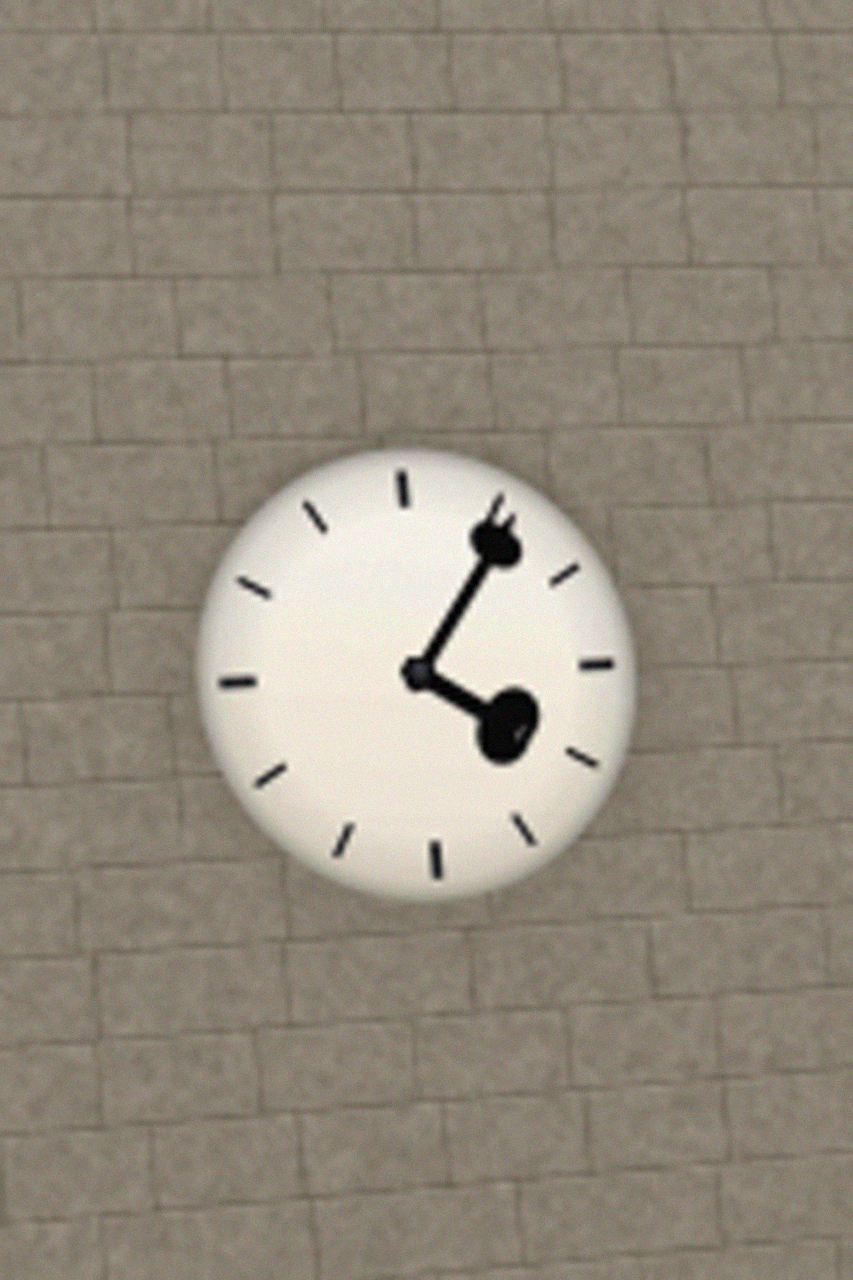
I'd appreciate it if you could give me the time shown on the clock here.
4:06
